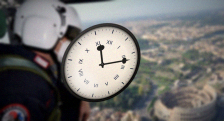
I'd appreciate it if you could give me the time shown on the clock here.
11:12
